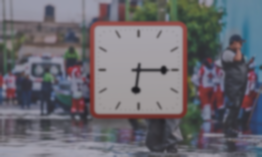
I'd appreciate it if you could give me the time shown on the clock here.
6:15
